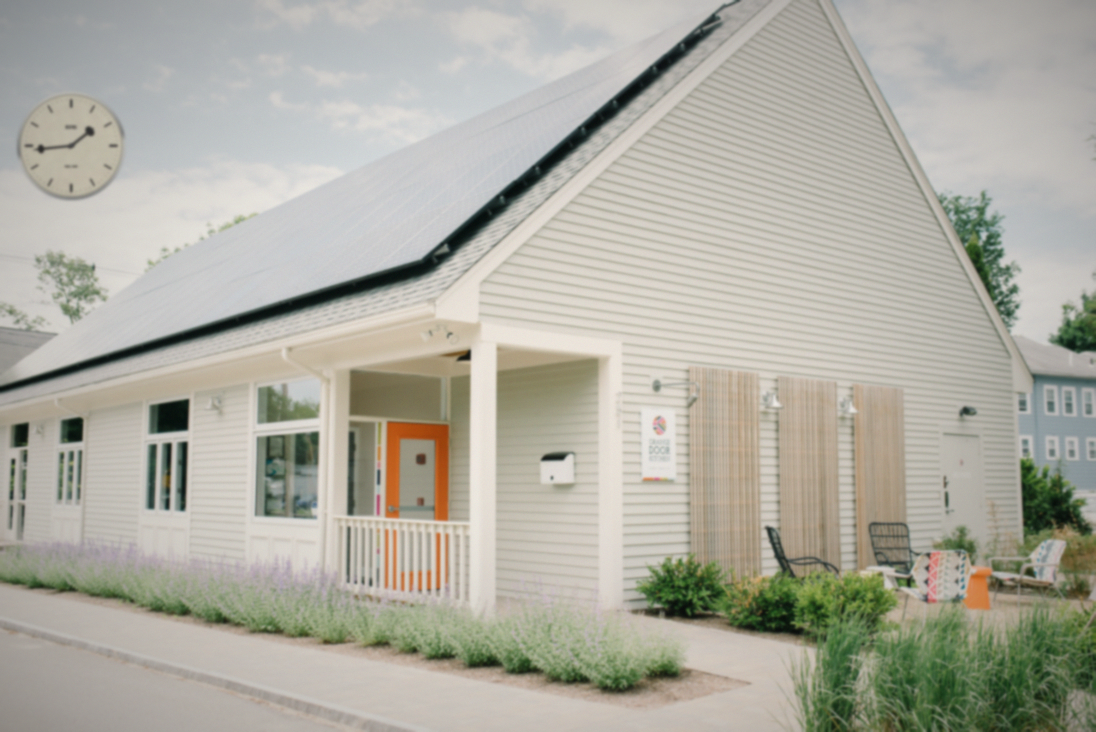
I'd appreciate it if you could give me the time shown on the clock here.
1:44
